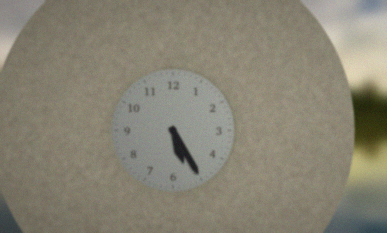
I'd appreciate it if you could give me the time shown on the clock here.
5:25
